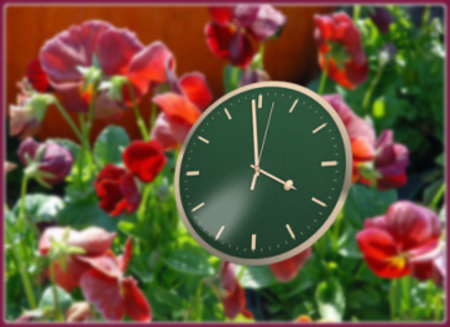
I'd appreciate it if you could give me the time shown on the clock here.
3:59:02
